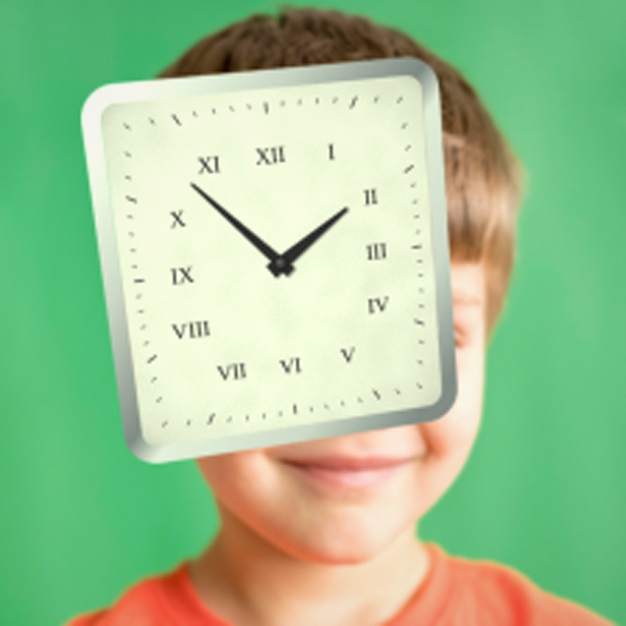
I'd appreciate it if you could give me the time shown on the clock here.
1:53
